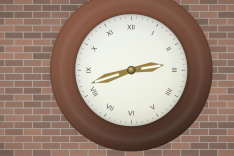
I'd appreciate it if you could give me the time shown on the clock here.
2:42
